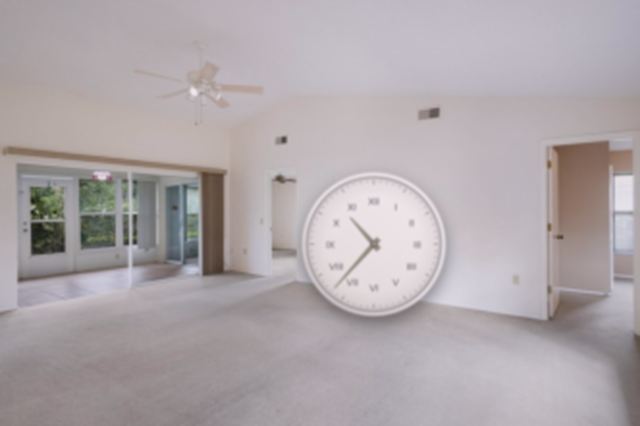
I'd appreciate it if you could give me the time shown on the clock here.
10:37
